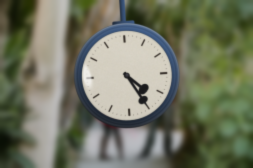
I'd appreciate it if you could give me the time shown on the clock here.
4:25
